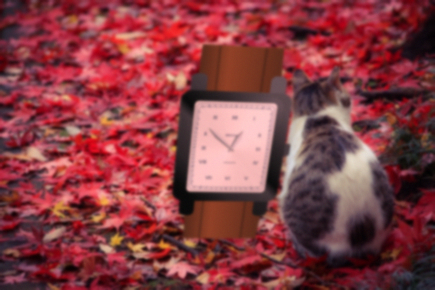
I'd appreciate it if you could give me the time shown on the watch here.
12:52
